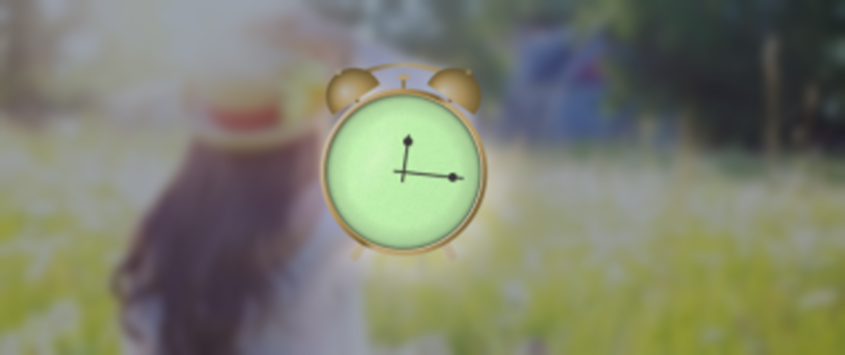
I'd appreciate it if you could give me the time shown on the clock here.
12:16
